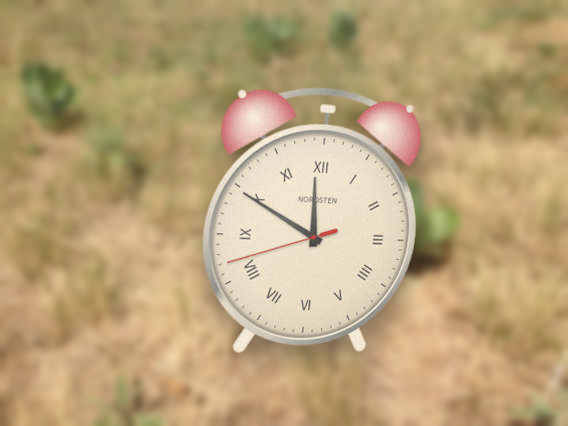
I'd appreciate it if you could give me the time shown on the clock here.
11:49:42
